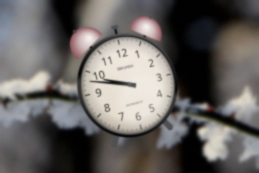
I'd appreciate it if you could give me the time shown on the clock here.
9:48
